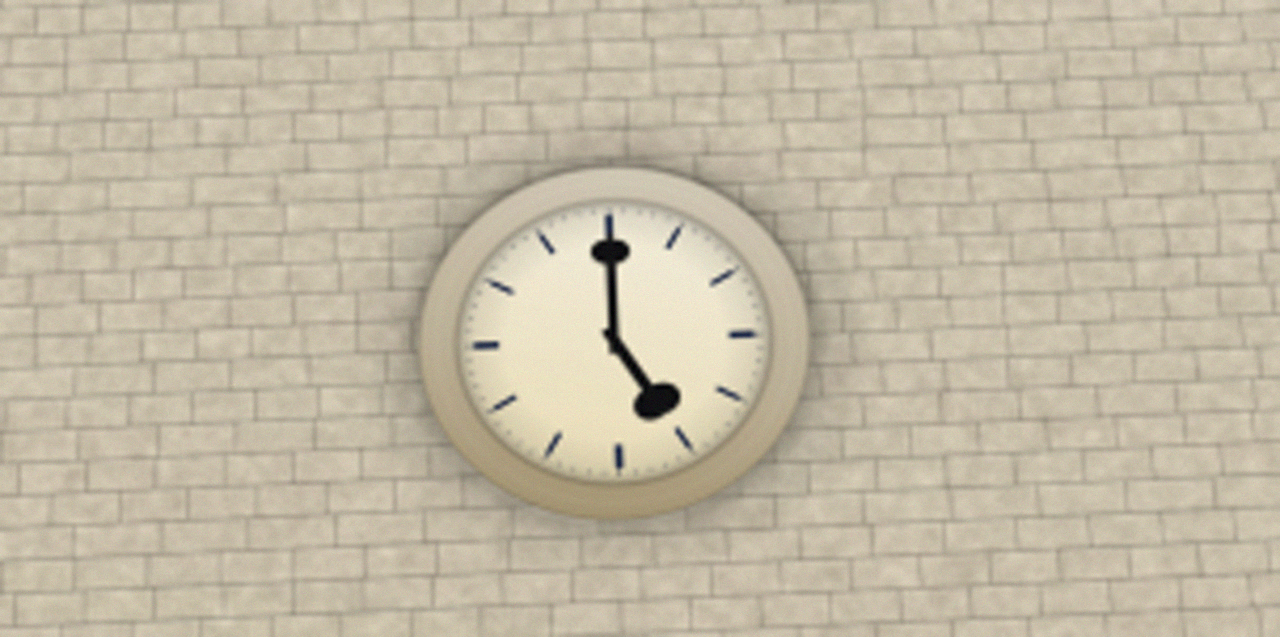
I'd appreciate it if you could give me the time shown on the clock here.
5:00
